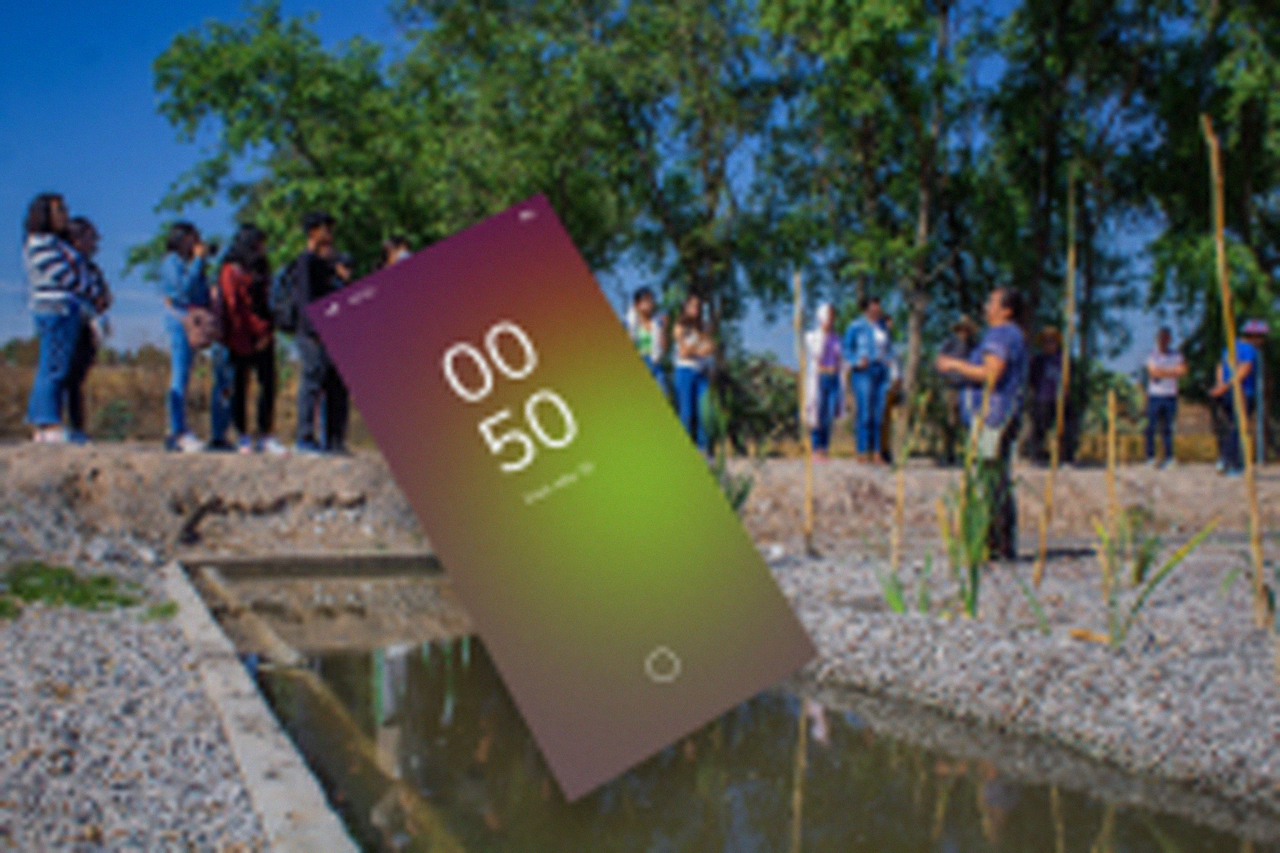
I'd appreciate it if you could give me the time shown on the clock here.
0:50
